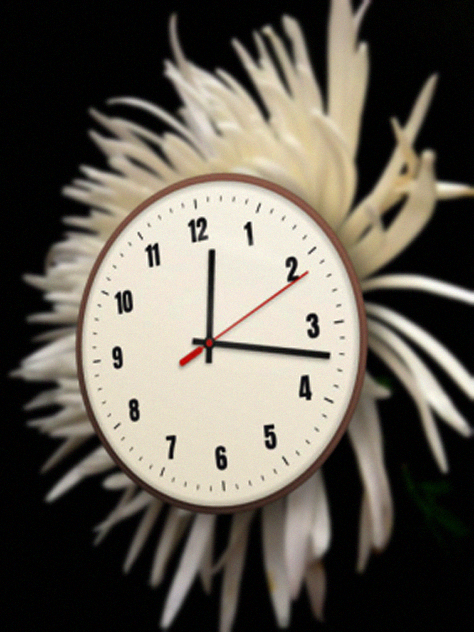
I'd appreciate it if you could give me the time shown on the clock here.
12:17:11
